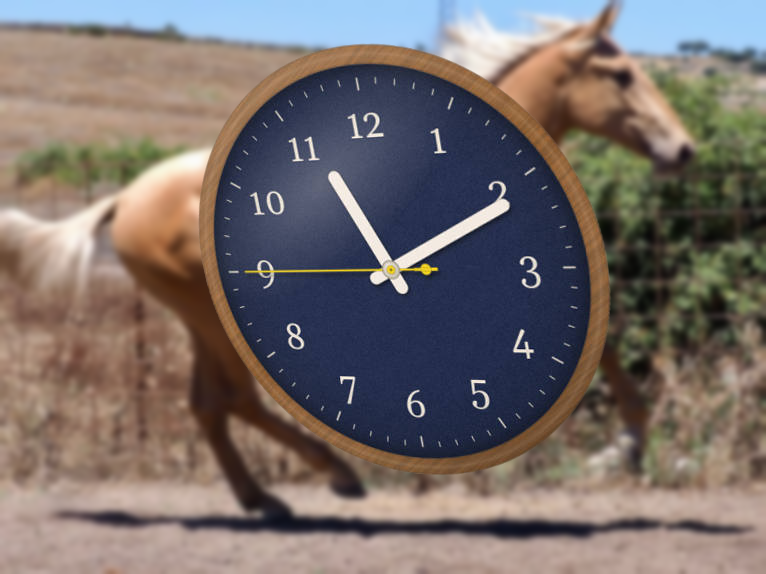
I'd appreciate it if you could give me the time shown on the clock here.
11:10:45
